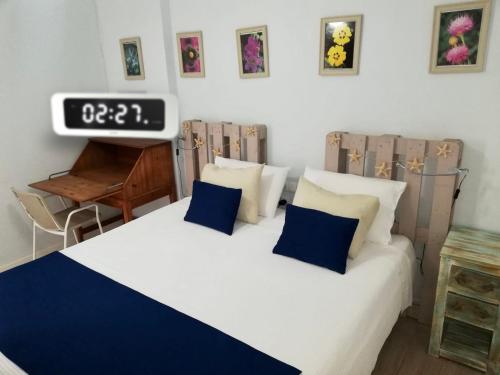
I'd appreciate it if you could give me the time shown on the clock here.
2:27
